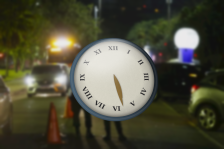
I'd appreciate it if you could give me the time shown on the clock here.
5:28
